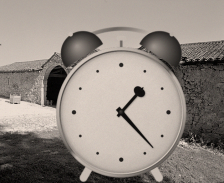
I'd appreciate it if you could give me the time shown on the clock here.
1:23
